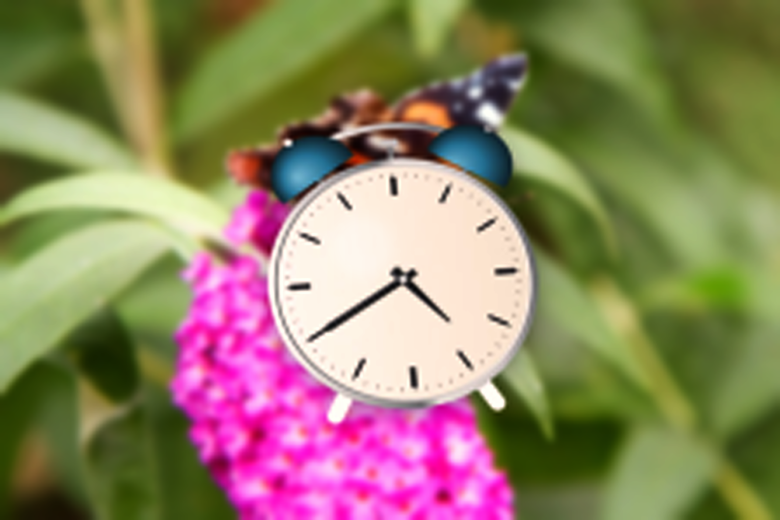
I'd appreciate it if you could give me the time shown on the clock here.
4:40
